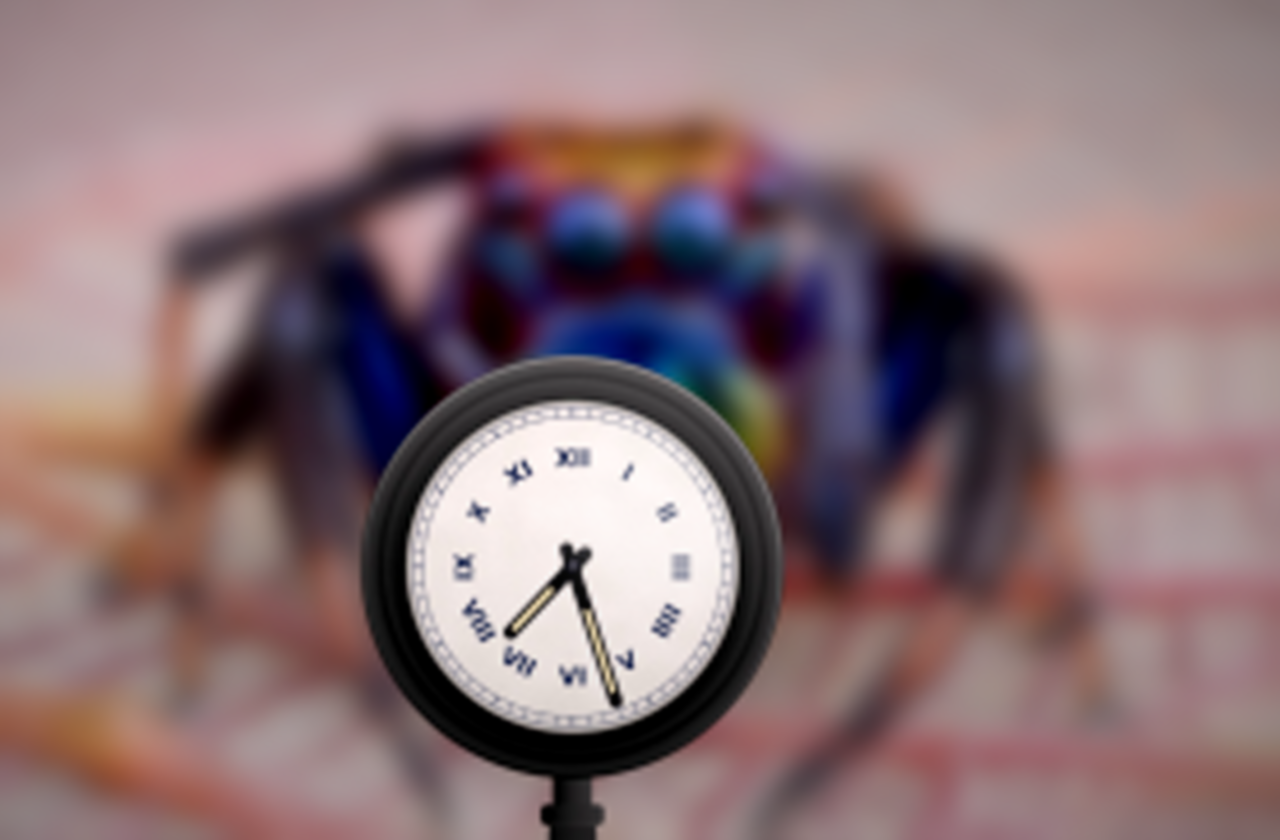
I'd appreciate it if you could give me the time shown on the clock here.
7:27
